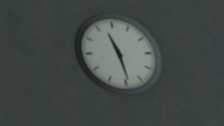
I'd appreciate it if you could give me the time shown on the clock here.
11:29
